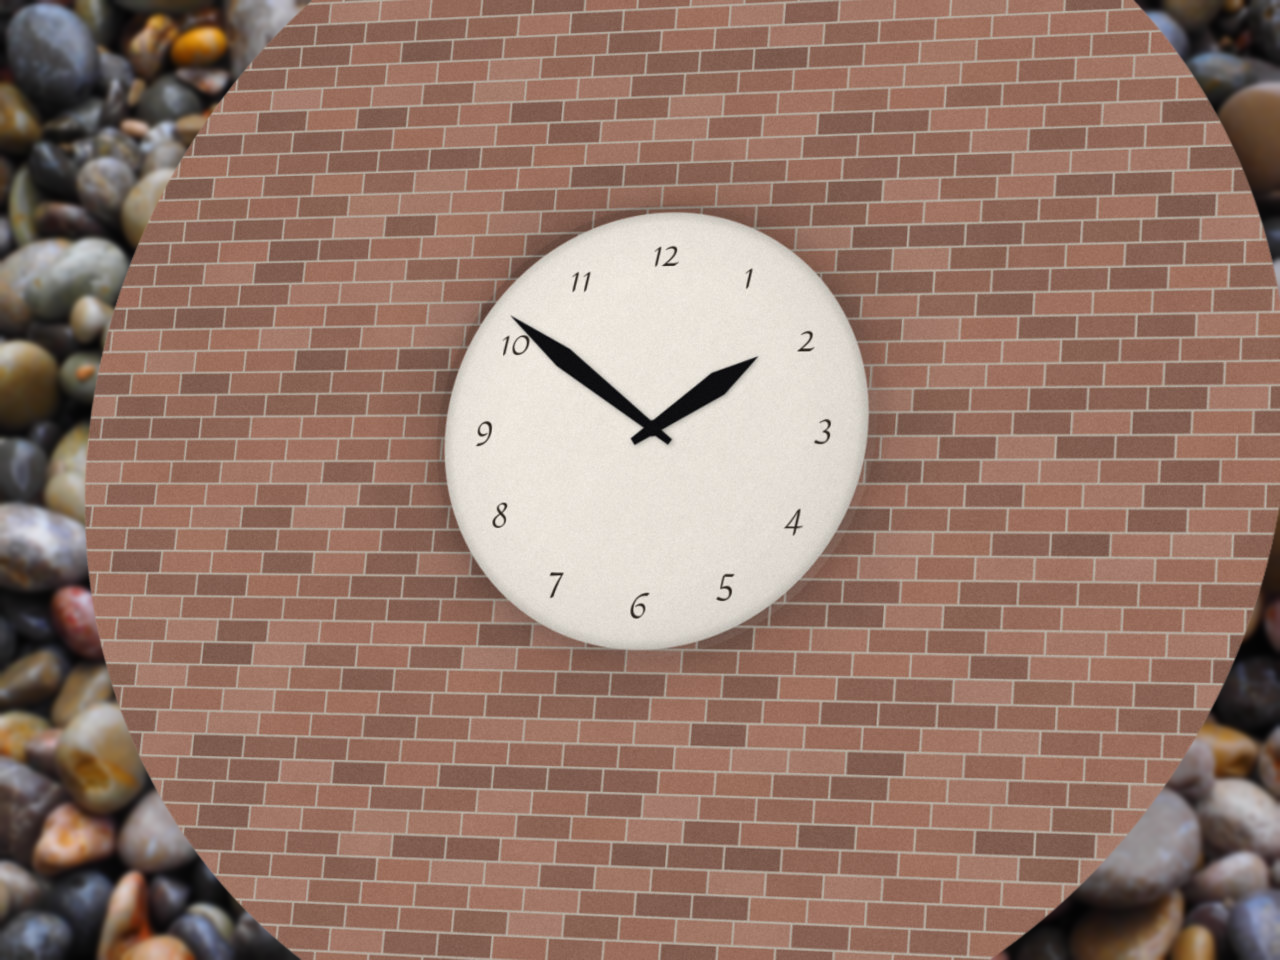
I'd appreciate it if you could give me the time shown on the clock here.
1:51
